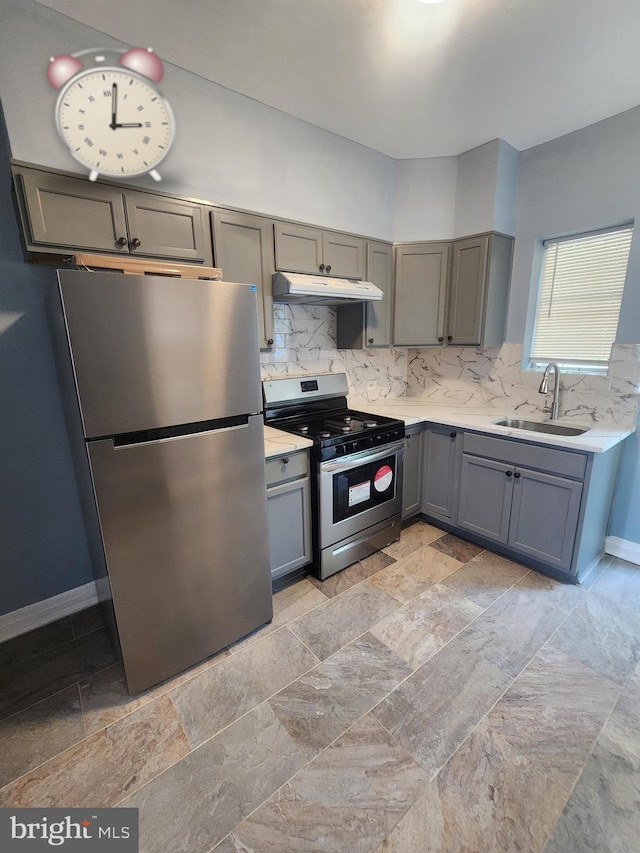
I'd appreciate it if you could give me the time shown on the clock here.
3:02
